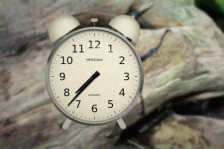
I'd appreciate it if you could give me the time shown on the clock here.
7:37
